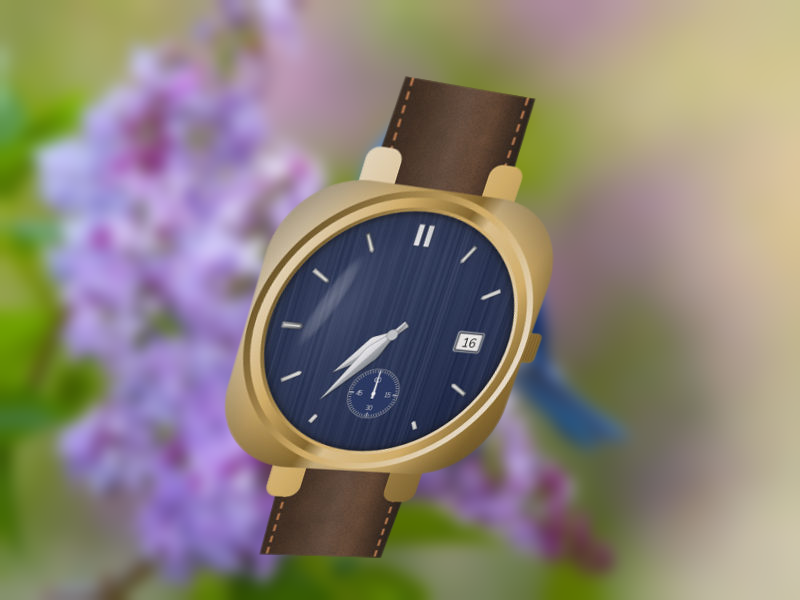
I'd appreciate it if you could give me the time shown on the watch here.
7:36
